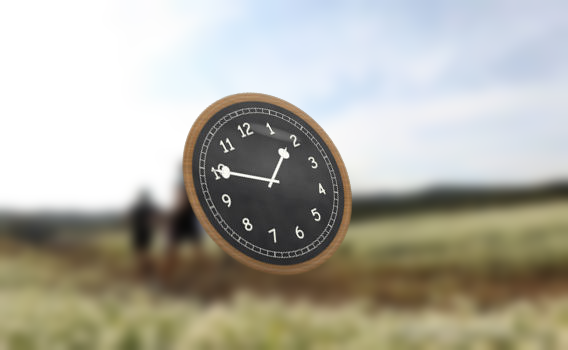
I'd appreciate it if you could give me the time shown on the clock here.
1:50
